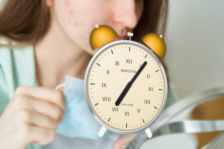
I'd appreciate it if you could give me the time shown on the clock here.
7:06
